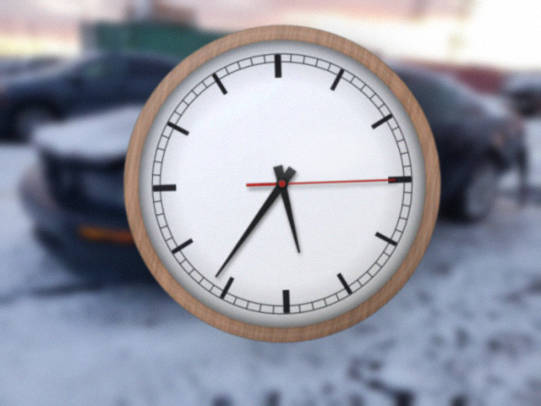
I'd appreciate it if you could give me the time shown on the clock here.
5:36:15
